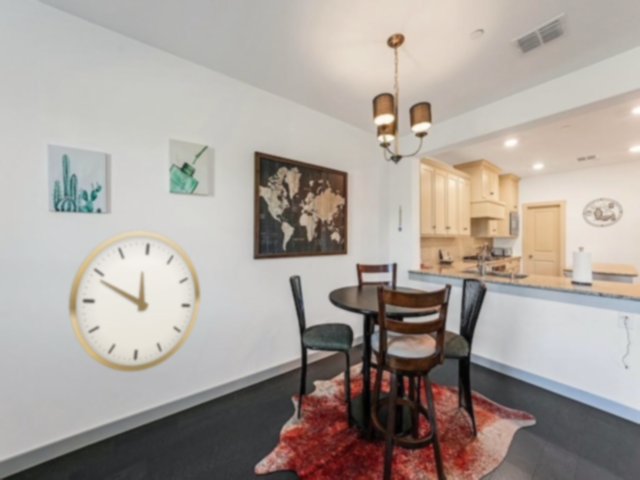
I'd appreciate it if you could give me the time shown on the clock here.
11:49
